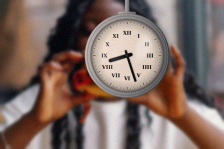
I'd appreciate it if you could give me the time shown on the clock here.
8:27
